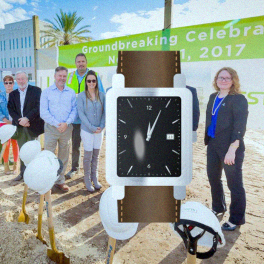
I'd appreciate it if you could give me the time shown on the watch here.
12:04
